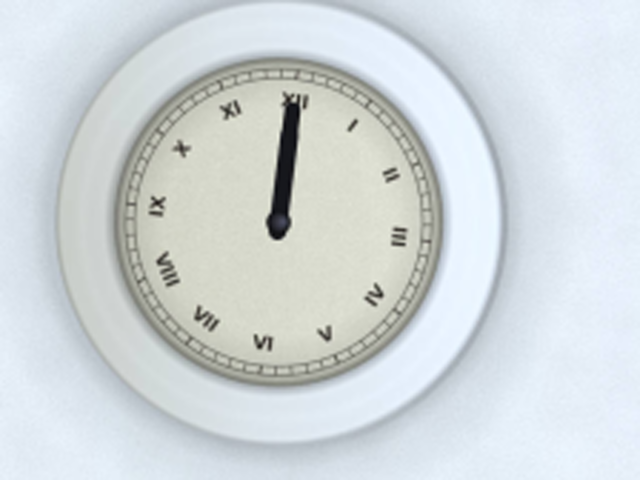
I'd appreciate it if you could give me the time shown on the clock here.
12:00
